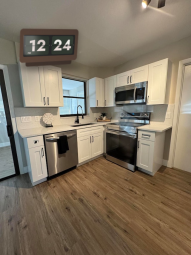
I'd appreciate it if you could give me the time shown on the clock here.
12:24
